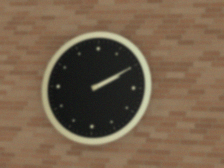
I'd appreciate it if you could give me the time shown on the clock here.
2:10
